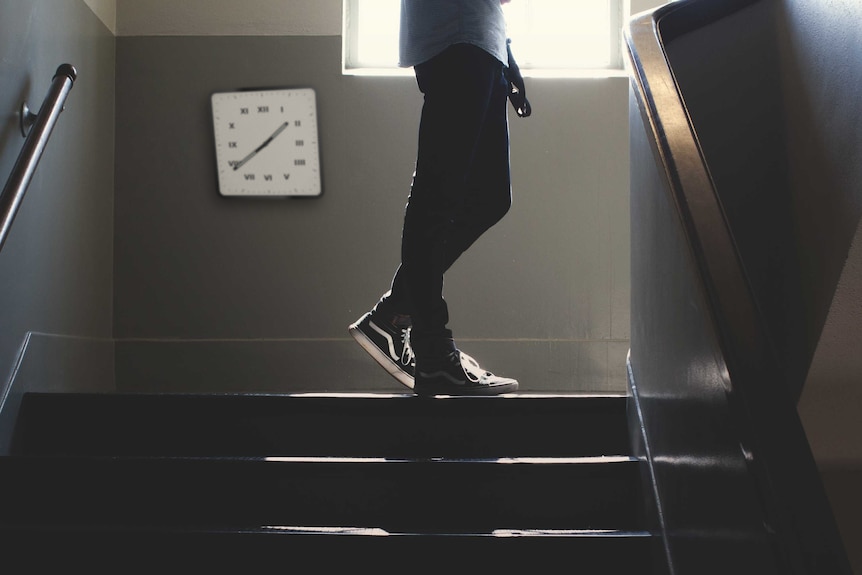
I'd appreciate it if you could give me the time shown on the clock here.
1:39
